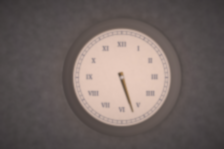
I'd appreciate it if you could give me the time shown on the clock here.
5:27
